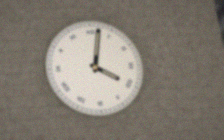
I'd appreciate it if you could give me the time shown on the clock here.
4:02
